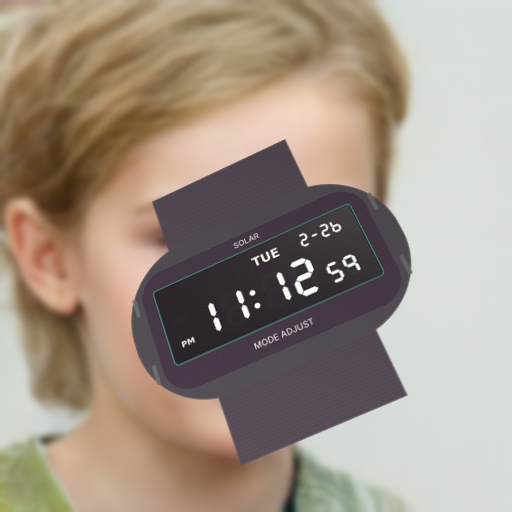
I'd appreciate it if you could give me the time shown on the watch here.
11:12:59
